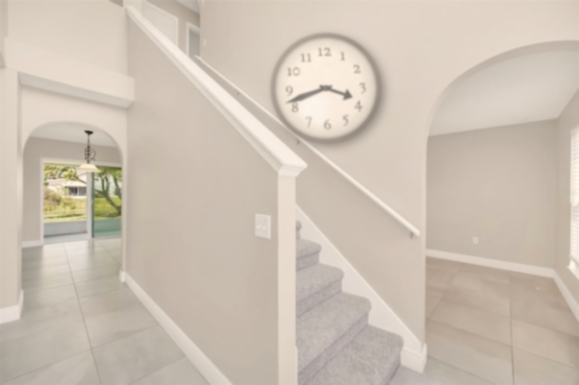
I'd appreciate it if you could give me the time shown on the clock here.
3:42
